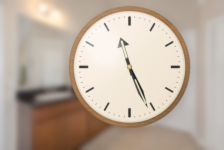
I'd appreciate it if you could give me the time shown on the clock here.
11:26
